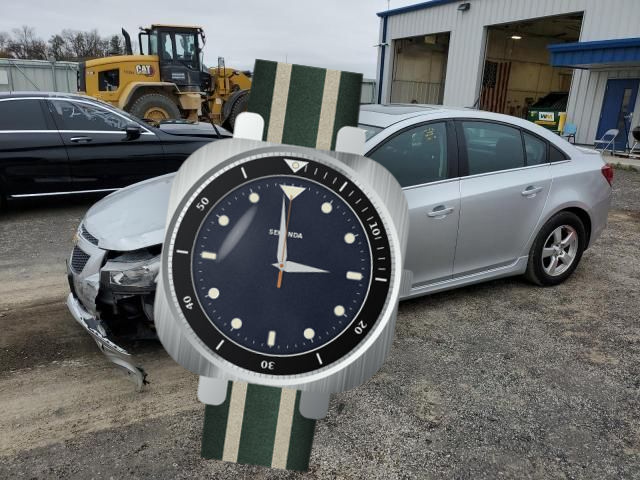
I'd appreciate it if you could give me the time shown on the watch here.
2:59:00
